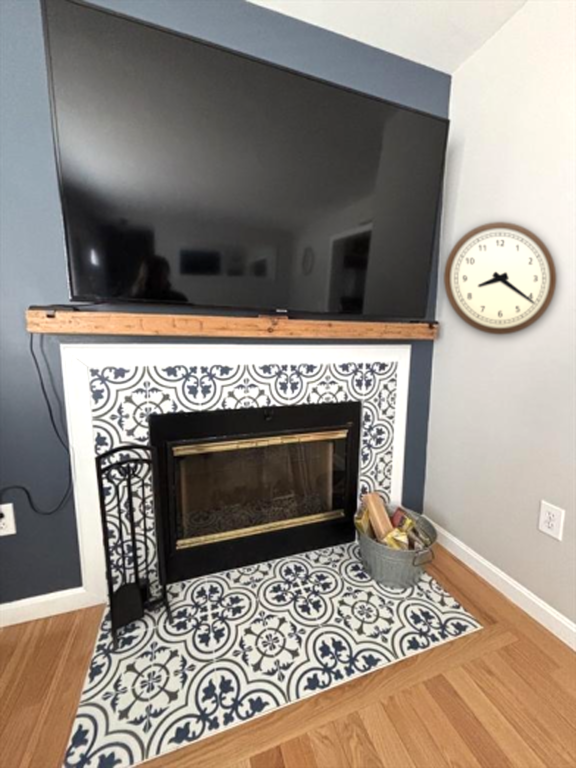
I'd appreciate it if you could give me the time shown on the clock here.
8:21
